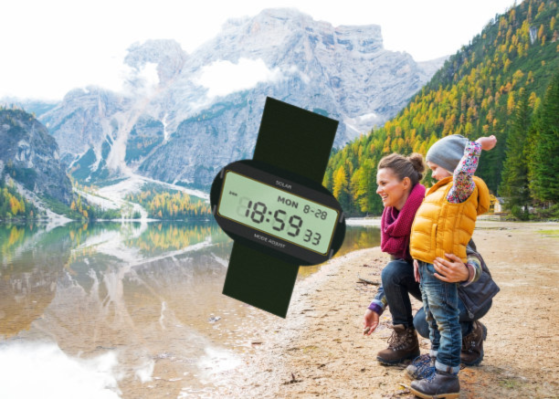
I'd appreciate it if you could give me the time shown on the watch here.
18:59:33
